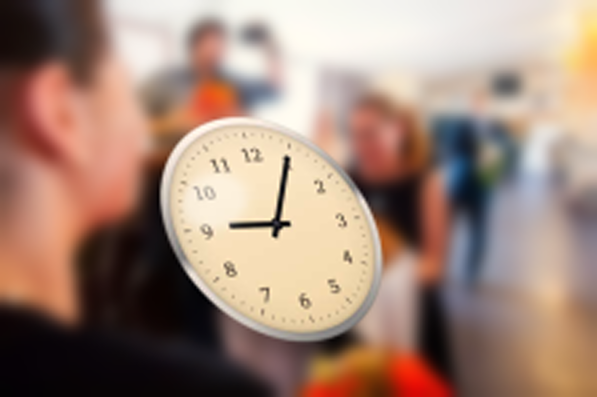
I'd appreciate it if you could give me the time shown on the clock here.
9:05
